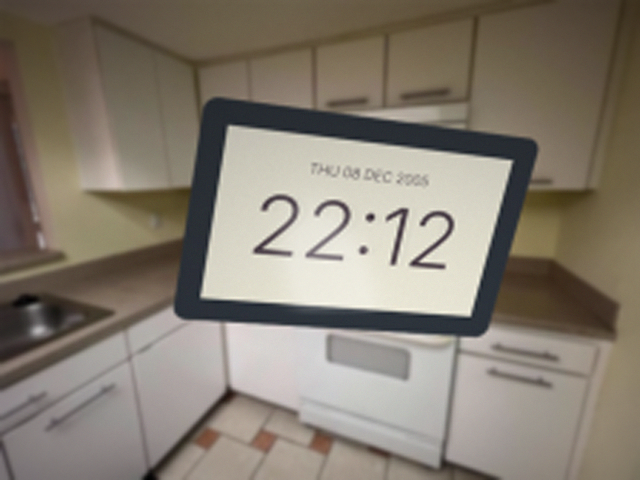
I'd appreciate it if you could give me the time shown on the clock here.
22:12
